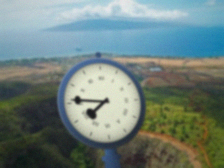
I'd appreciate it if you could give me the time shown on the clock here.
7:46
